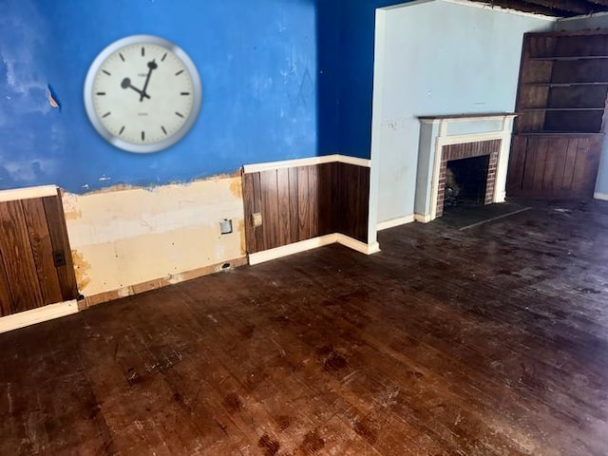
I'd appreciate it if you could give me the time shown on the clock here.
10:03
